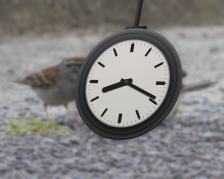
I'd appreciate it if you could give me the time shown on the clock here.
8:19
